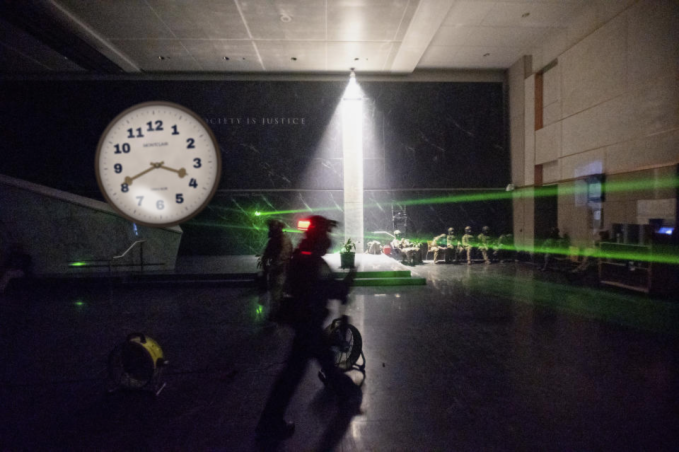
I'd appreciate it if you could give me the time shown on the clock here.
3:41
